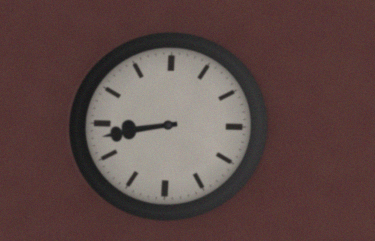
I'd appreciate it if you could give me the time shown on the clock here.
8:43
